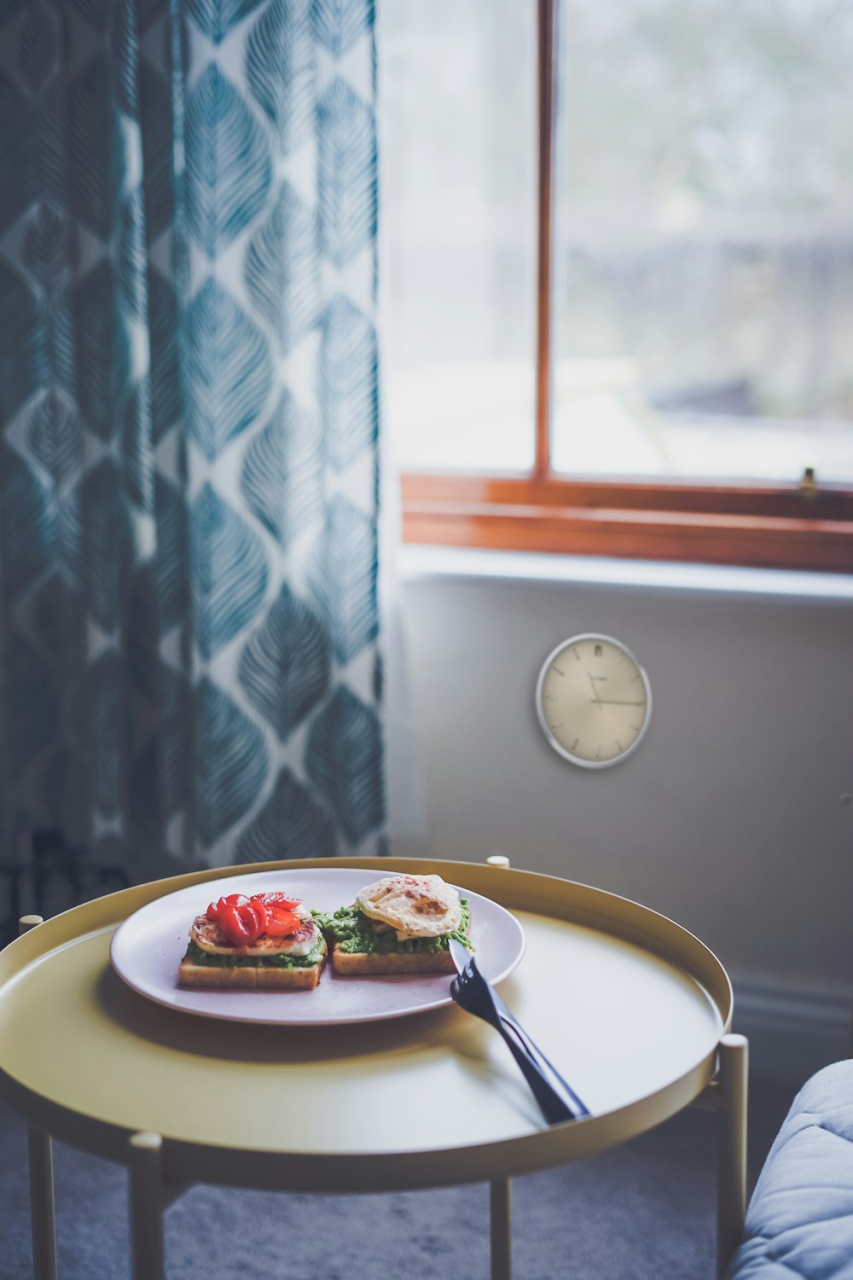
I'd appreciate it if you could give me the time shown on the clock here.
11:15
